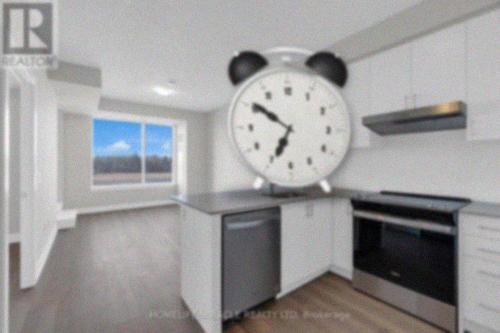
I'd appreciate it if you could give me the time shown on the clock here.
6:51
